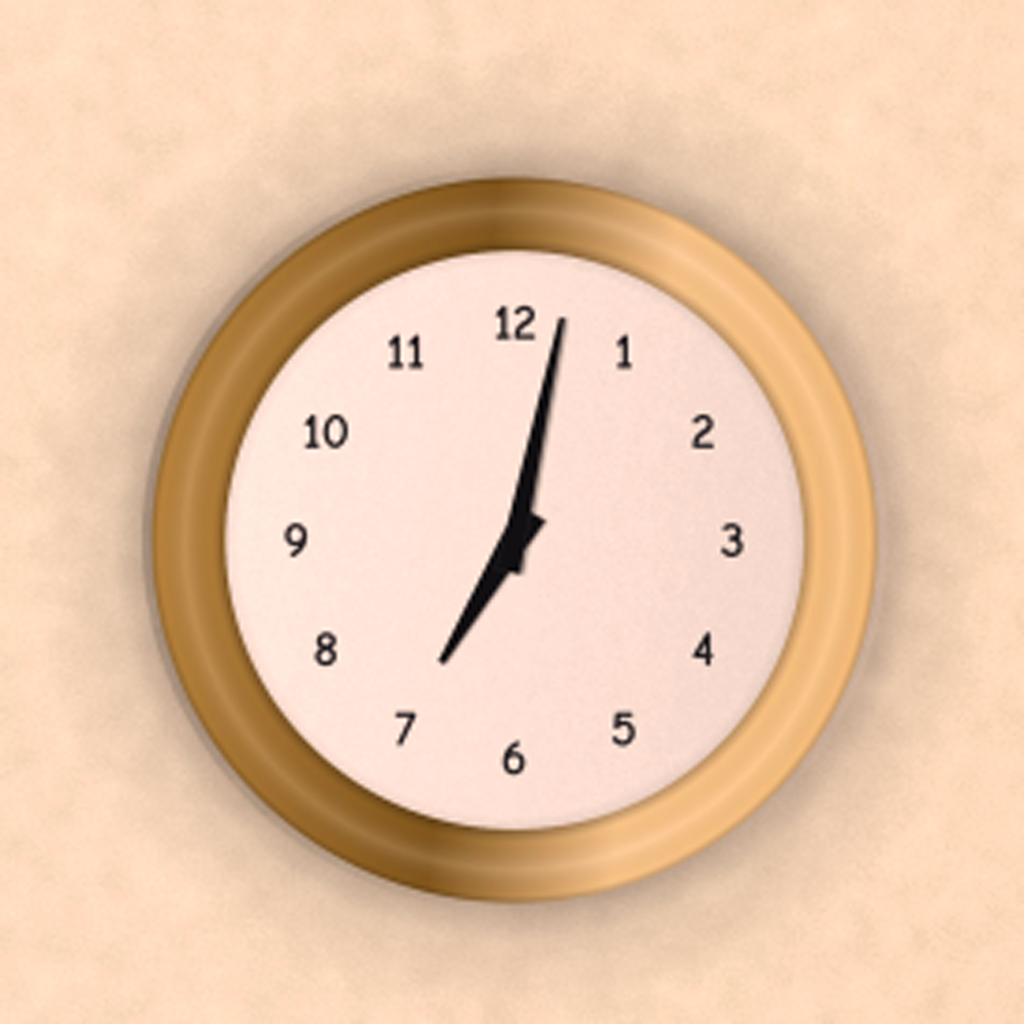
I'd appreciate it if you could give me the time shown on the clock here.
7:02
